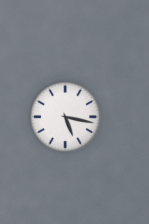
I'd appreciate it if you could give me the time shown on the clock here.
5:17
